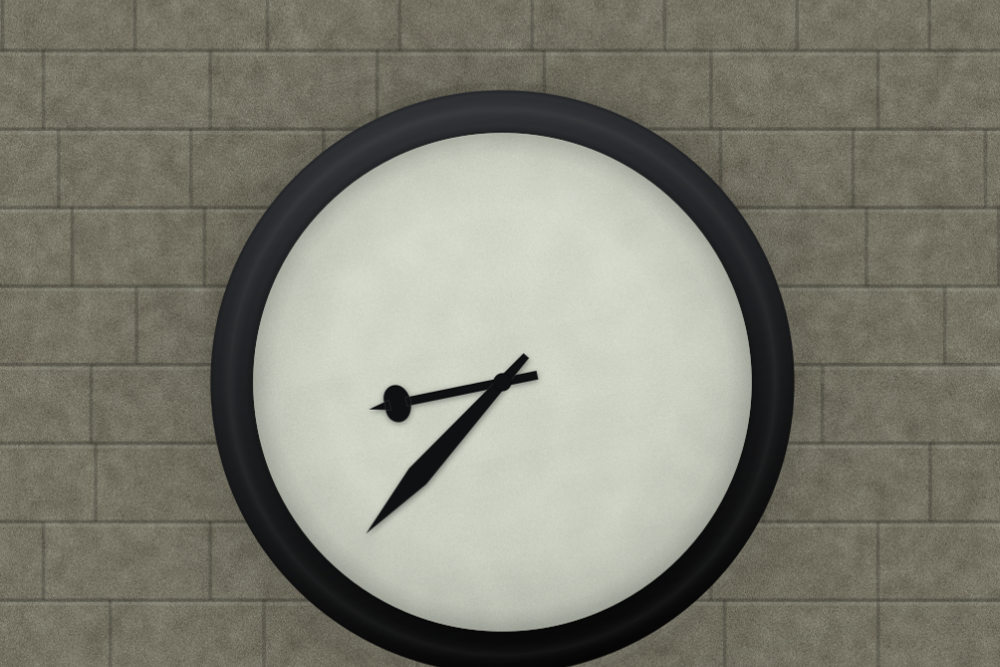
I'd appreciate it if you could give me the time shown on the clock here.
8:37
